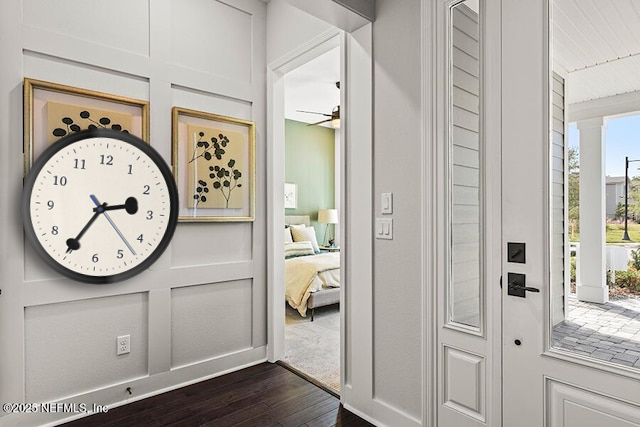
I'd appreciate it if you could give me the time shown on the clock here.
2:35:23
